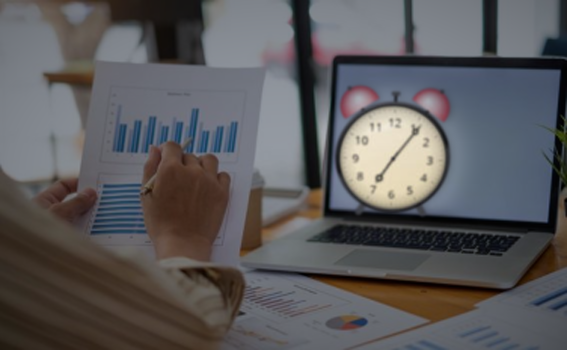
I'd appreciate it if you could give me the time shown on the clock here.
7:06
